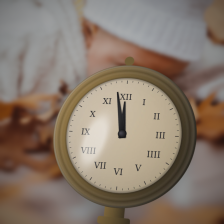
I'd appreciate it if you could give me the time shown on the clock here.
11:58
